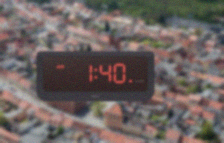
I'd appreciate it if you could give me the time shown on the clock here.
1:40
